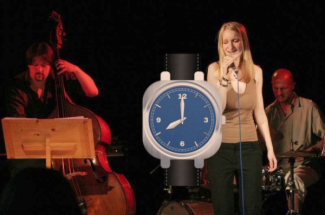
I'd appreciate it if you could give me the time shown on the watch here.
8:00
